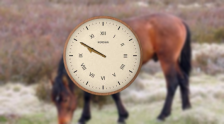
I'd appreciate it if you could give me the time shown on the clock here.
9:50
